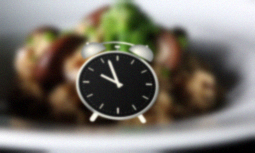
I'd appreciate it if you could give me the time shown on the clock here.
9:57
